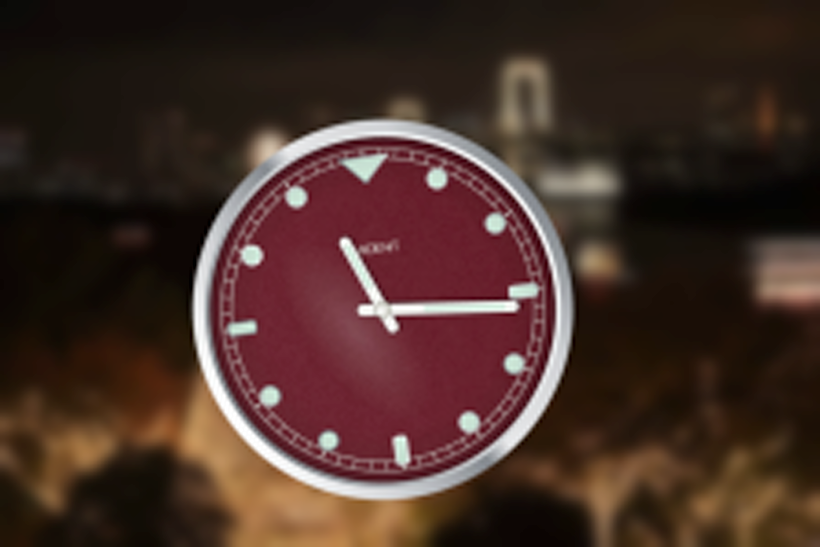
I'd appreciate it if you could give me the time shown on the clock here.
11:16
